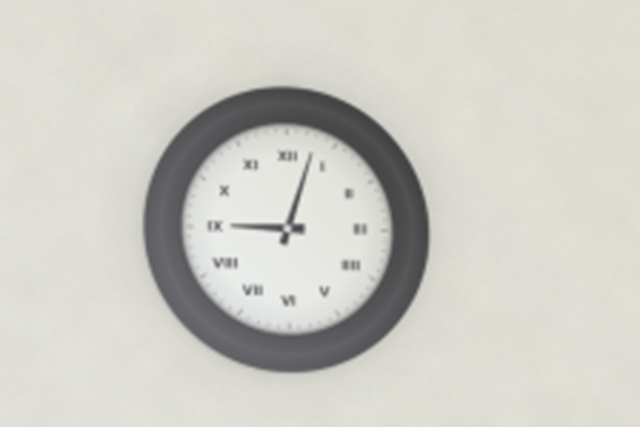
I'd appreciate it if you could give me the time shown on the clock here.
9:03
